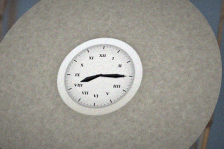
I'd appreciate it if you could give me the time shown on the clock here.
8:15
